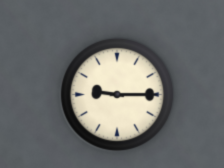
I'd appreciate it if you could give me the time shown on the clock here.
9:15
